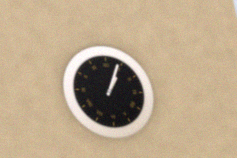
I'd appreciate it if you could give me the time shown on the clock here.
1:04
